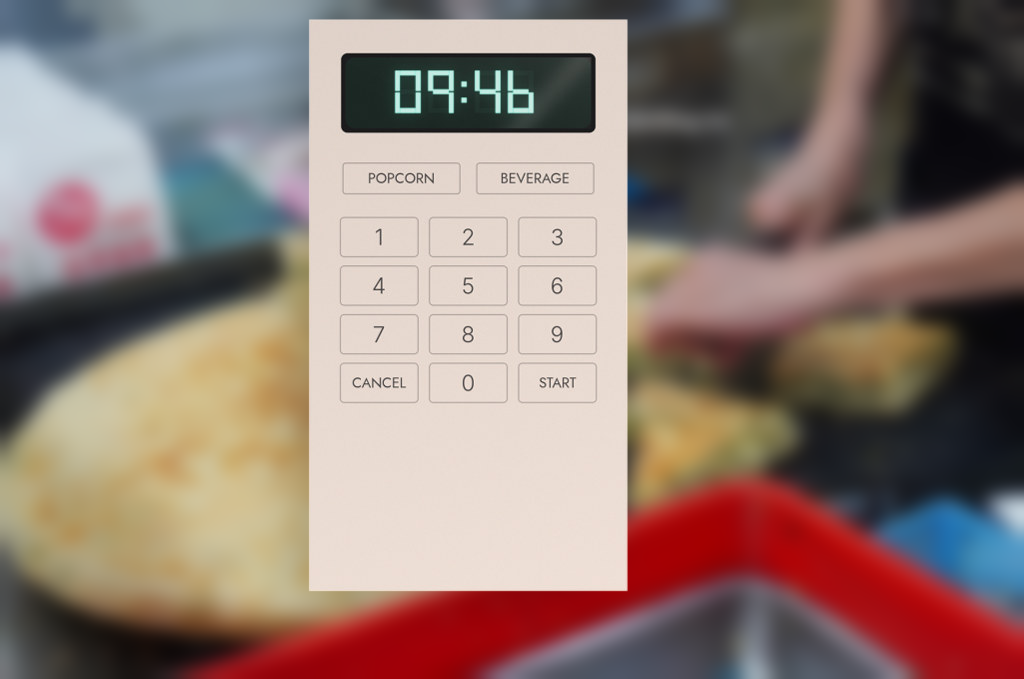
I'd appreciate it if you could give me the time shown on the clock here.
9:46
